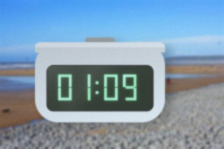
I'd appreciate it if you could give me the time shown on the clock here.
1:09
